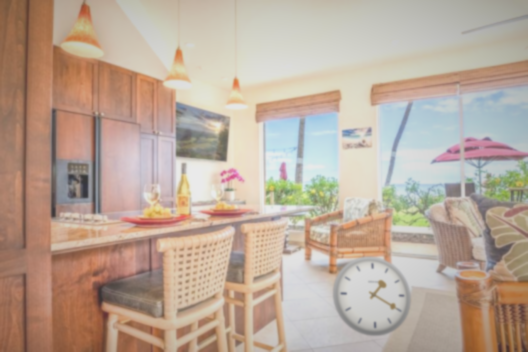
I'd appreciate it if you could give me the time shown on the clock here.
1:20
